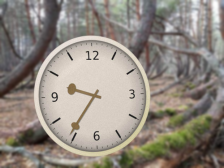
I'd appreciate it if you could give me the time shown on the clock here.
9:36
